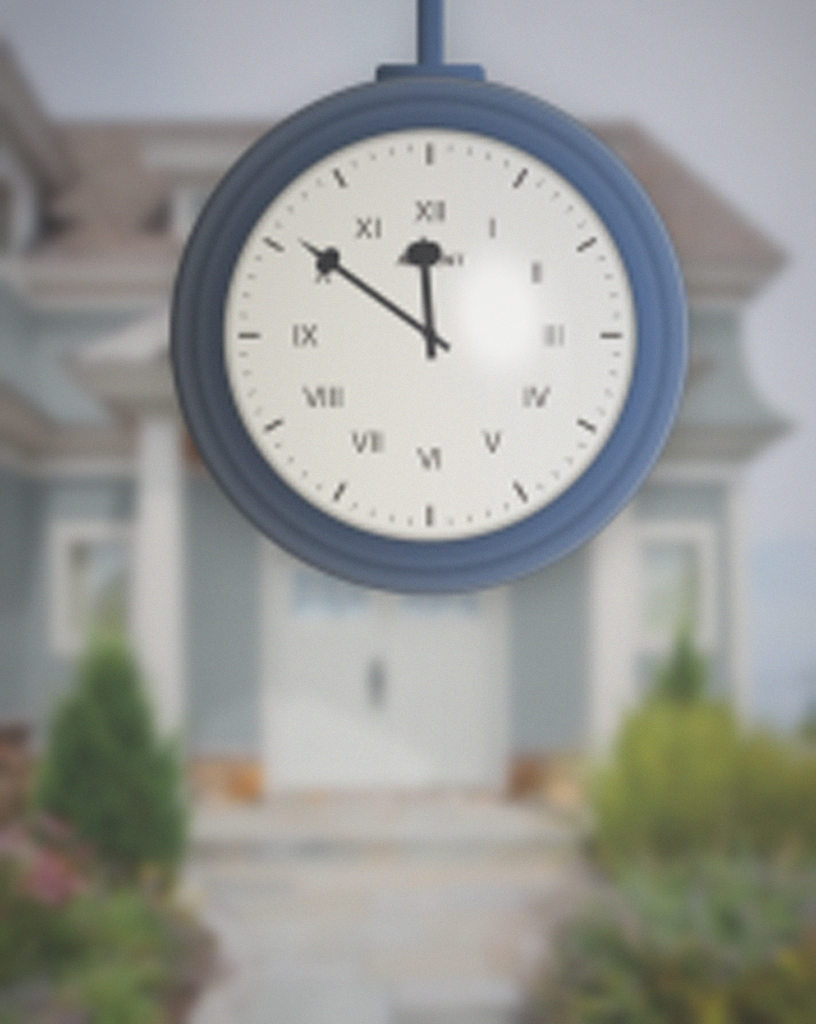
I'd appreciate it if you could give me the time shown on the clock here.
11:51
